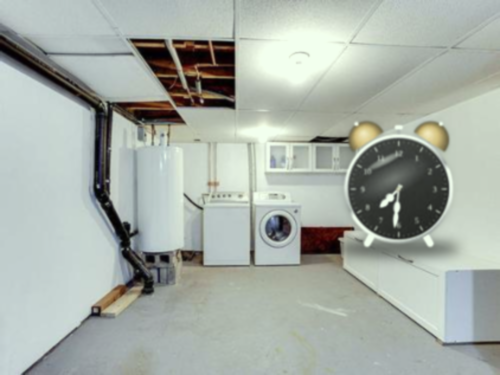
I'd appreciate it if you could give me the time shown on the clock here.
7:31
